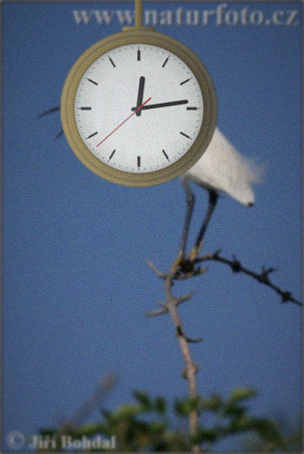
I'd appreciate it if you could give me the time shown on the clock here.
12:13:38
